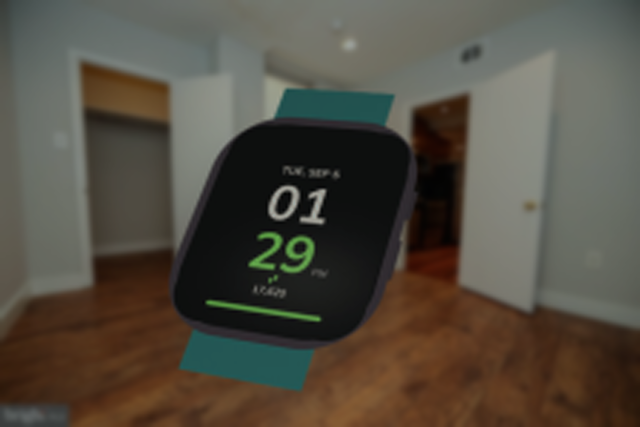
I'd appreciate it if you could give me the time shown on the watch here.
1:29
